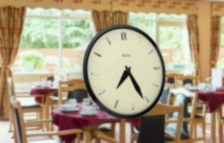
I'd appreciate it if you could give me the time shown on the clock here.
7:26
